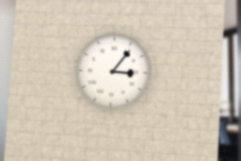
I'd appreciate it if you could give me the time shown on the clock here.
3:06
